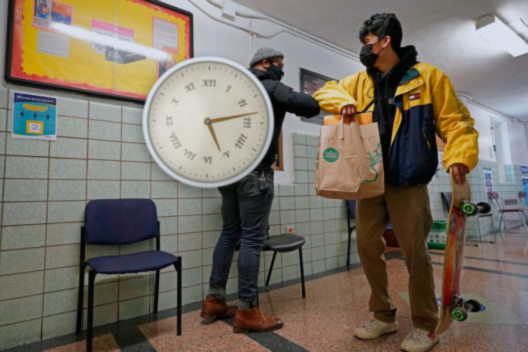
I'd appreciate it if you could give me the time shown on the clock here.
5:13
